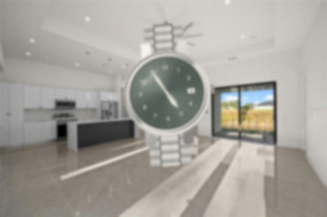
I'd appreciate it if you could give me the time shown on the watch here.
4:55
